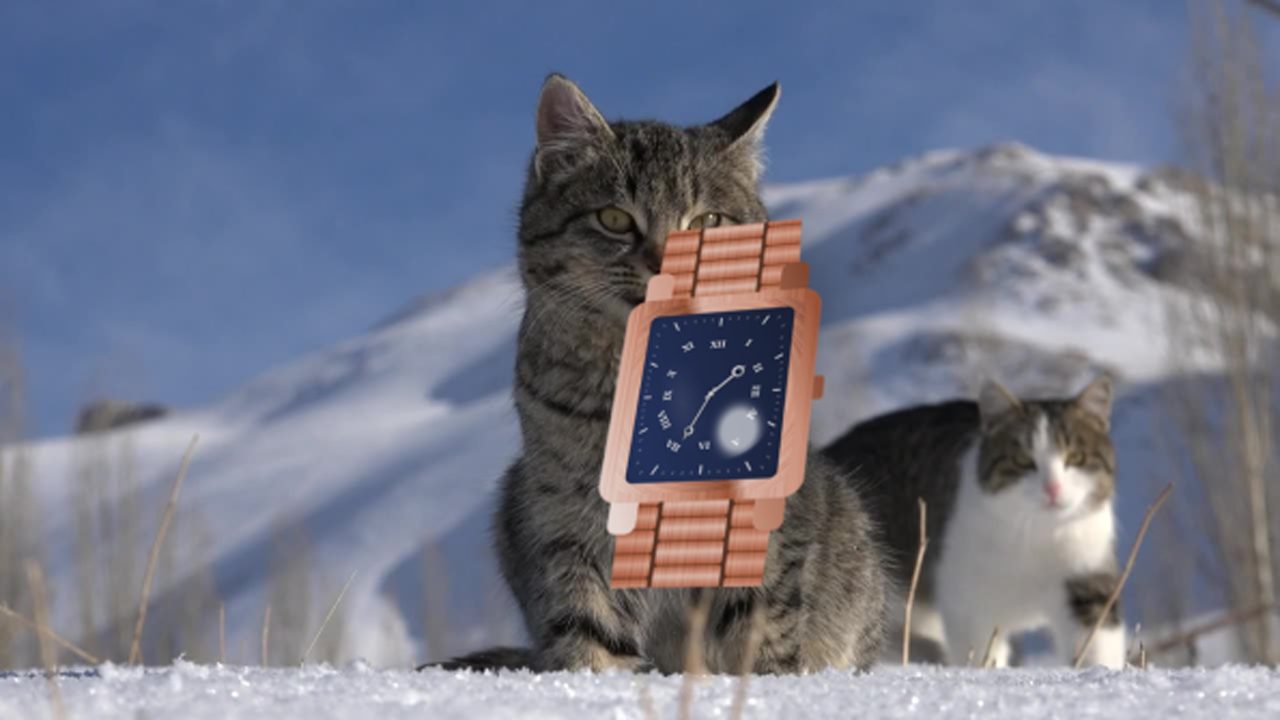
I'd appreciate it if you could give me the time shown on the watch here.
1:34
